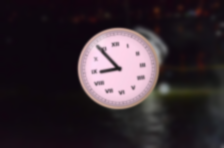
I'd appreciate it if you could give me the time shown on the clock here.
8:54
